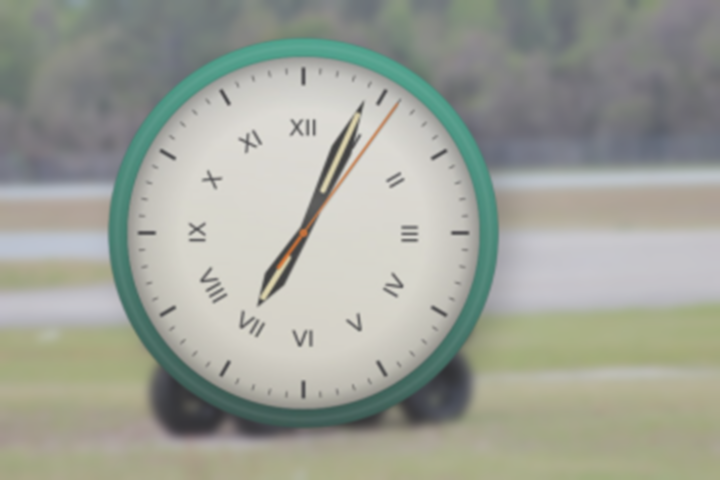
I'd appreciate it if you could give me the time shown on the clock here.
7:04:06
